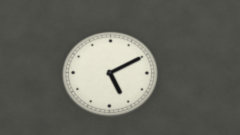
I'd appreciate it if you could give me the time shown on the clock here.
5:10
